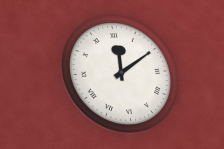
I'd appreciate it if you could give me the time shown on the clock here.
12:10
